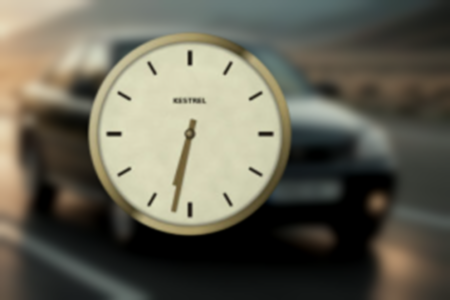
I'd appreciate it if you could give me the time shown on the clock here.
6:32
